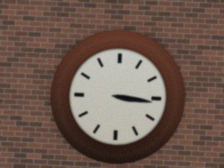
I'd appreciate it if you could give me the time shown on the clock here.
3:16
